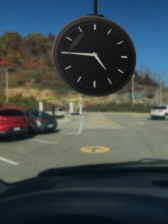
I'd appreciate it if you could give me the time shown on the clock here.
4:45
